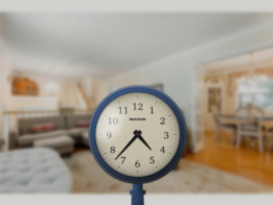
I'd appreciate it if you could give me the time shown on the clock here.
4:37
